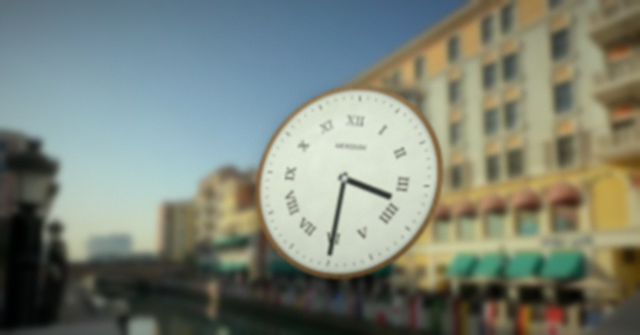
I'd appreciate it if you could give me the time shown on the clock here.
3:30
